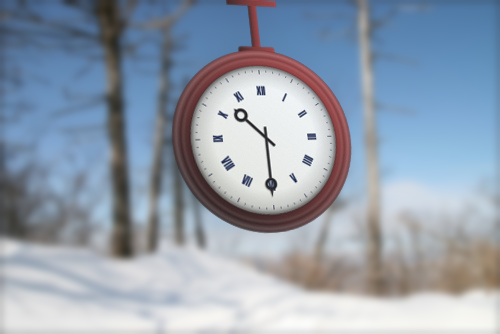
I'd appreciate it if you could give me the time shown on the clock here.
10:30
